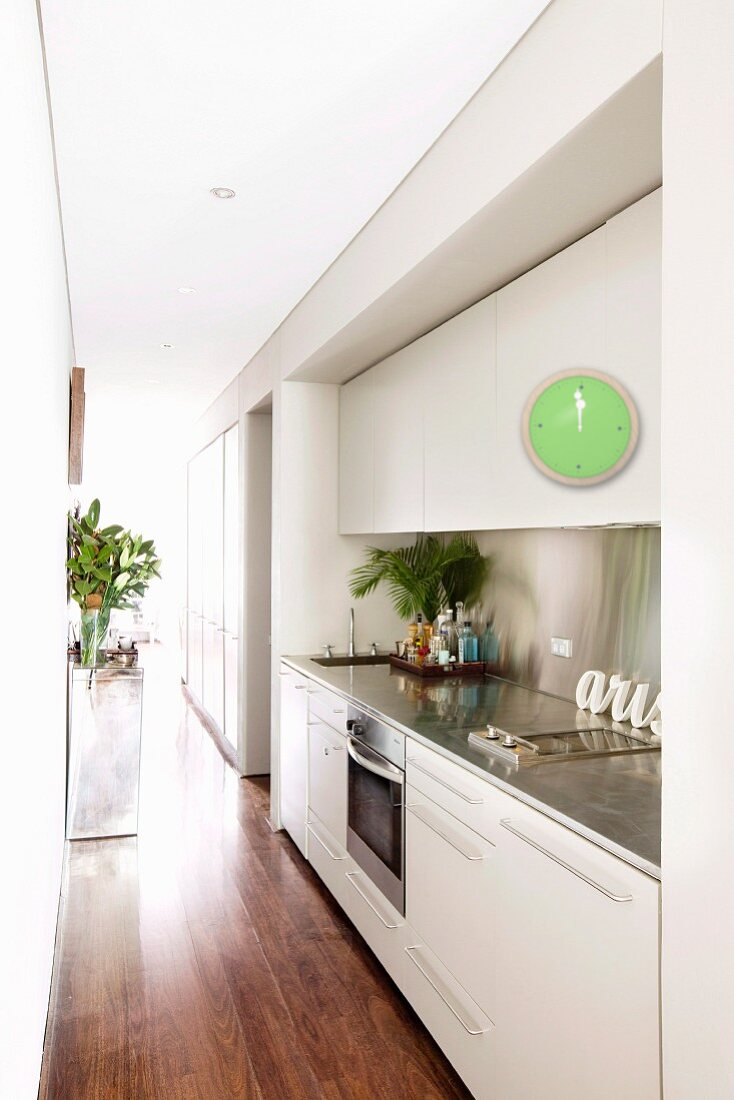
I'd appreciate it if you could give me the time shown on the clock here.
11:59
